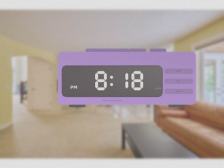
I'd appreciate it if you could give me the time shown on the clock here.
8:18
